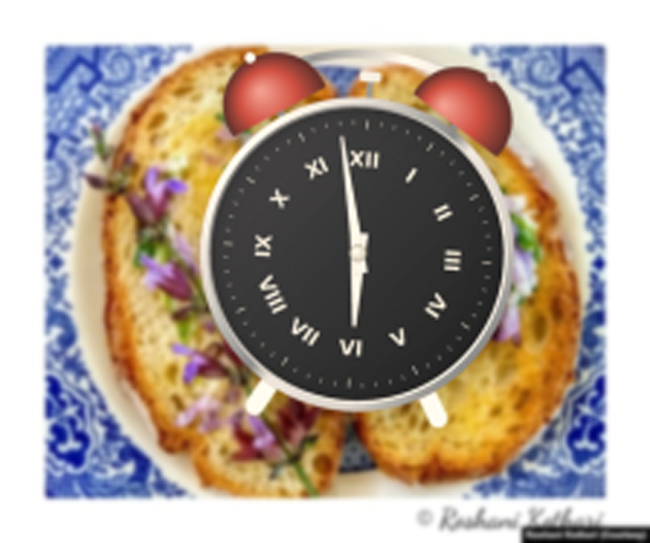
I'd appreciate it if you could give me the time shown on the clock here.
5:58
